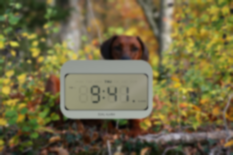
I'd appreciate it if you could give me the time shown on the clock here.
9:41
